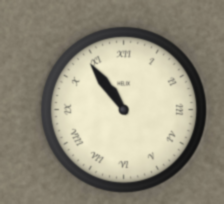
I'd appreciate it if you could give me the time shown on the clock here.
10:54
